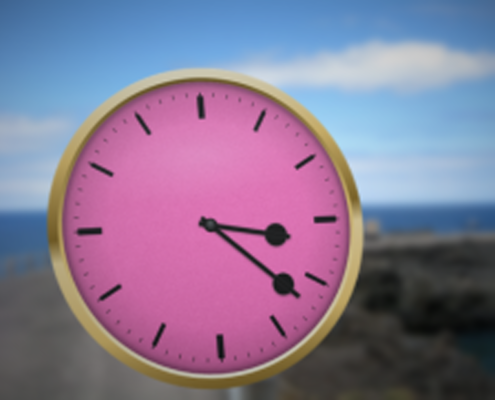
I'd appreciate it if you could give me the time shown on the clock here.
3:22
